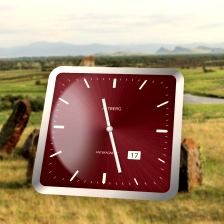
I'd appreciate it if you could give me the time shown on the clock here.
11:27
